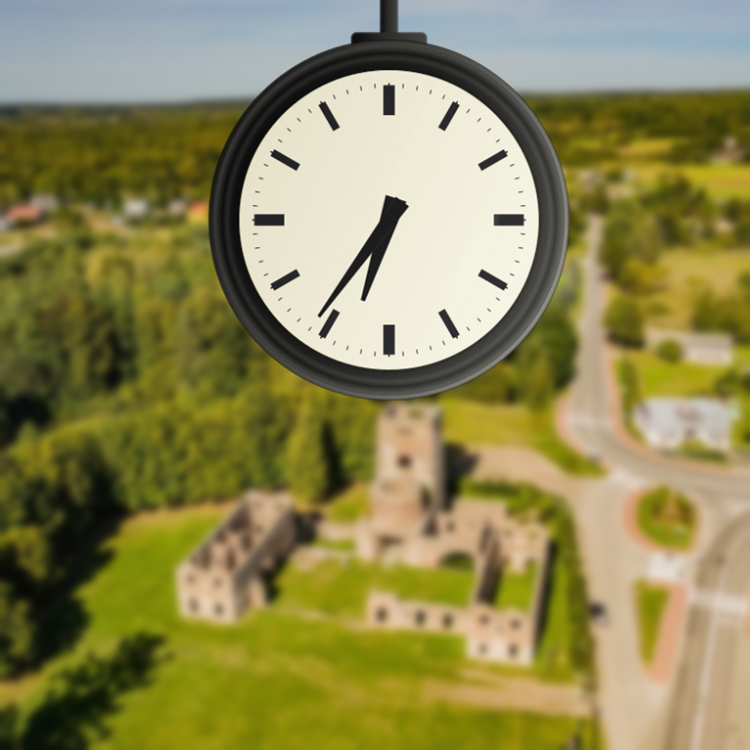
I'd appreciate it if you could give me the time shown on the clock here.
6:36
